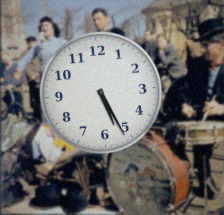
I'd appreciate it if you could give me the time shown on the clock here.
5:26
